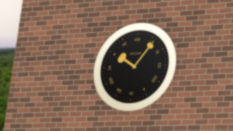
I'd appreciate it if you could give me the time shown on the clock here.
10:06
